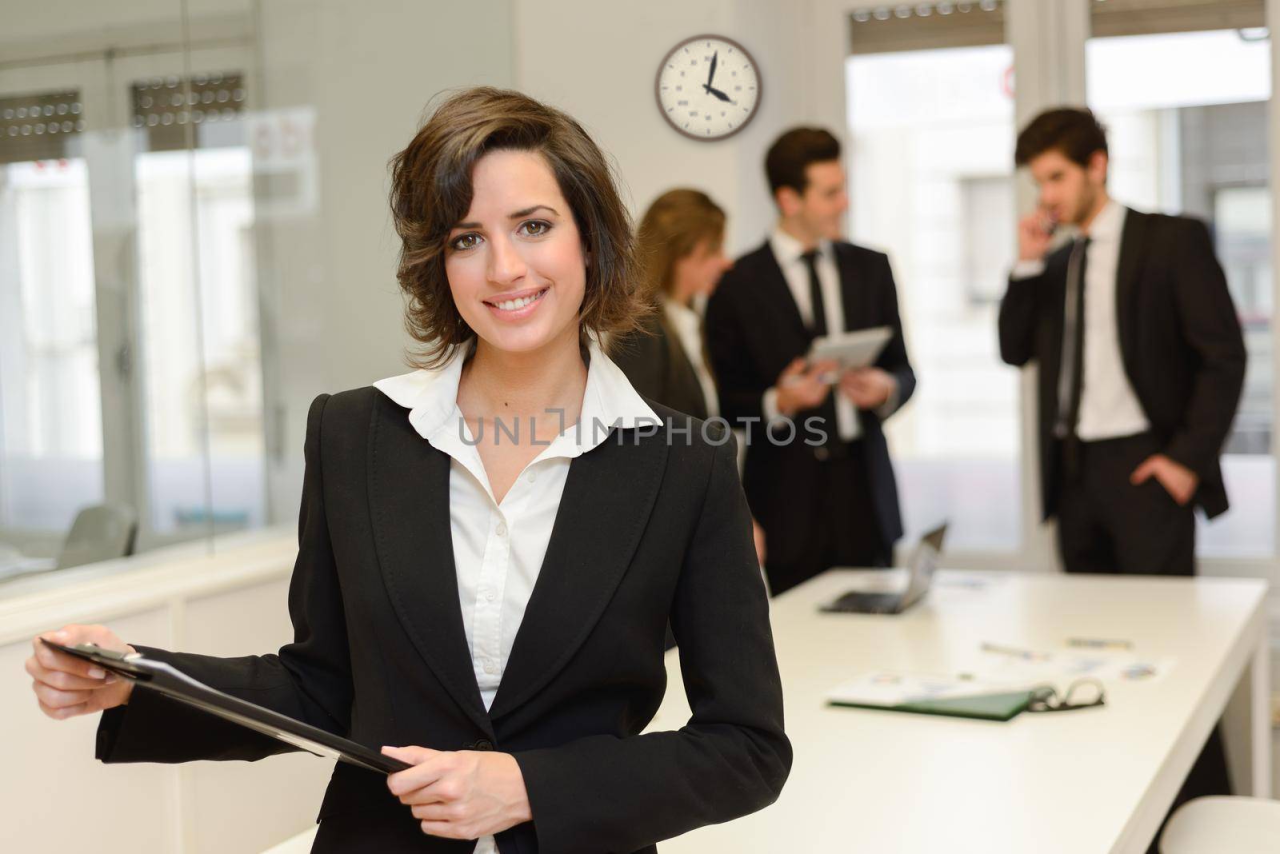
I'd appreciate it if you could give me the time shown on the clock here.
4:02
